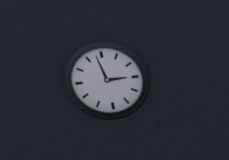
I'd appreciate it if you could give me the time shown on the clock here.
2:58
